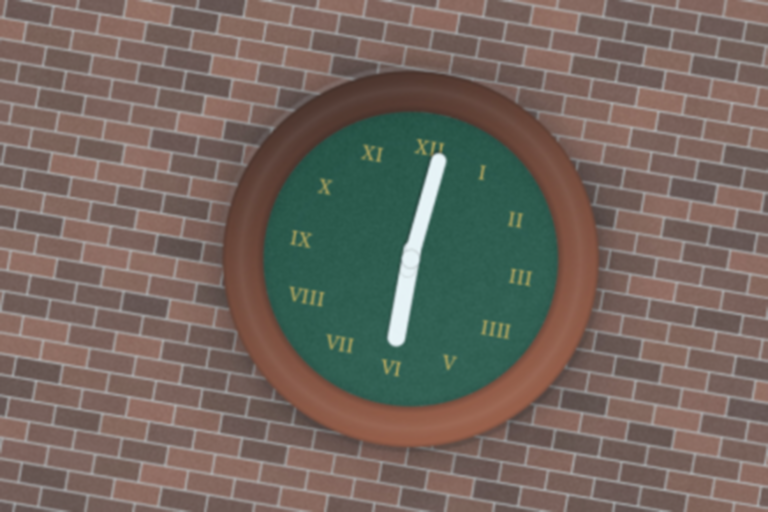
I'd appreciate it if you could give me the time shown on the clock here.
6:01
